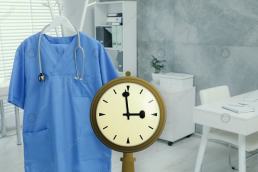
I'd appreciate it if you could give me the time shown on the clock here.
2:59
